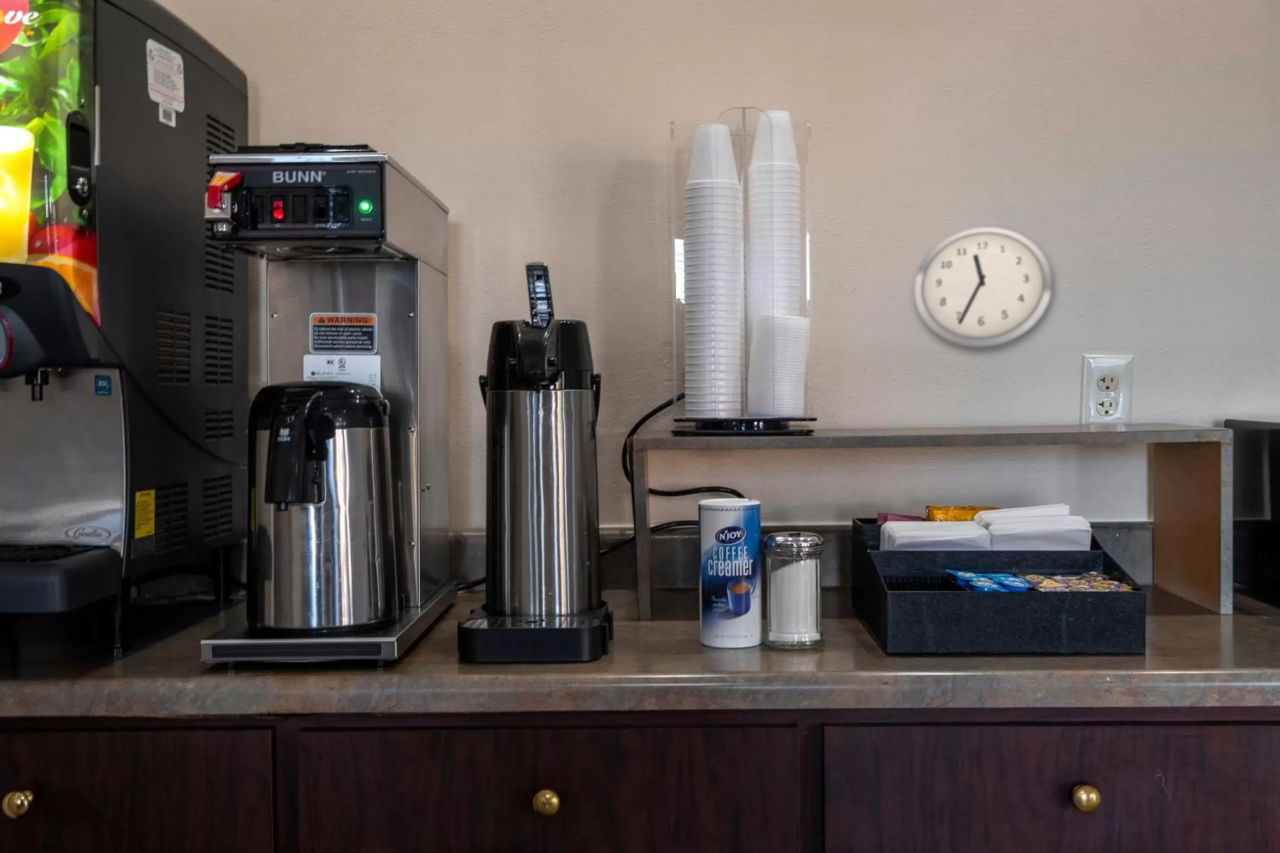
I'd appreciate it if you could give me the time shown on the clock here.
11:34
